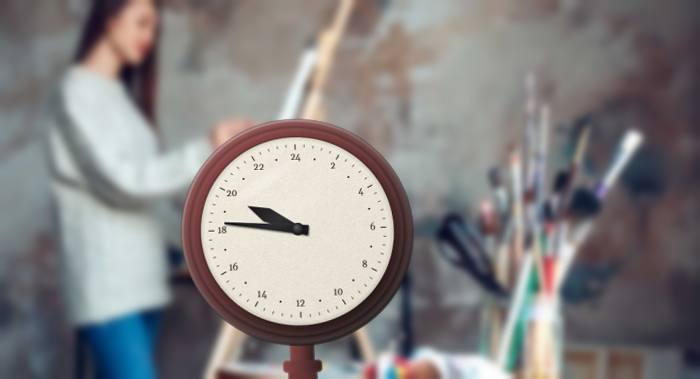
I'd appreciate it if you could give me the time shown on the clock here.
19:46
